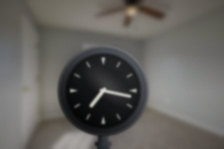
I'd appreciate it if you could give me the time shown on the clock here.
7:17
